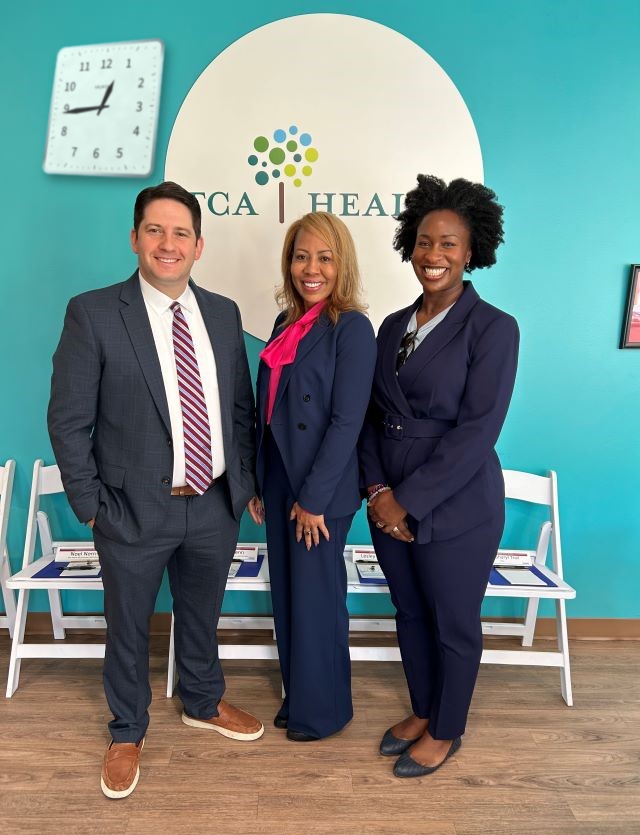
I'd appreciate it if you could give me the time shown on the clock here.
12:44
